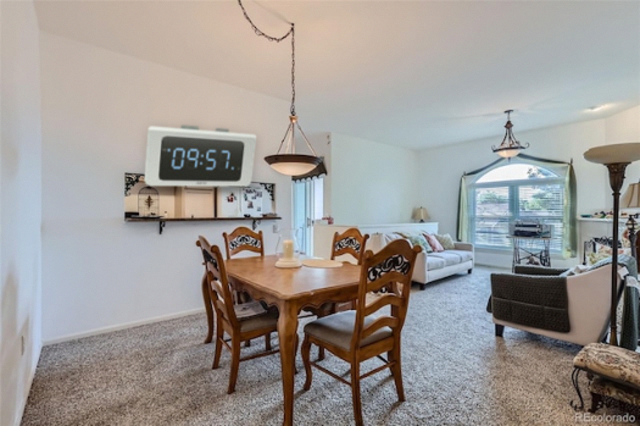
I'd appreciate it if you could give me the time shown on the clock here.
9:57
